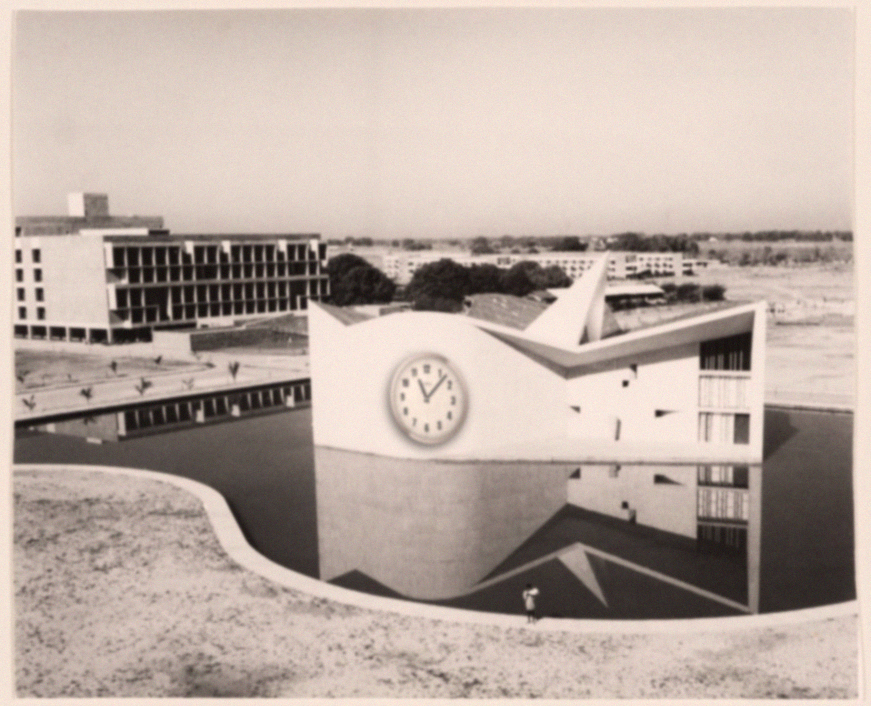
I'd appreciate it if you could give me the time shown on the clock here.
11:07
